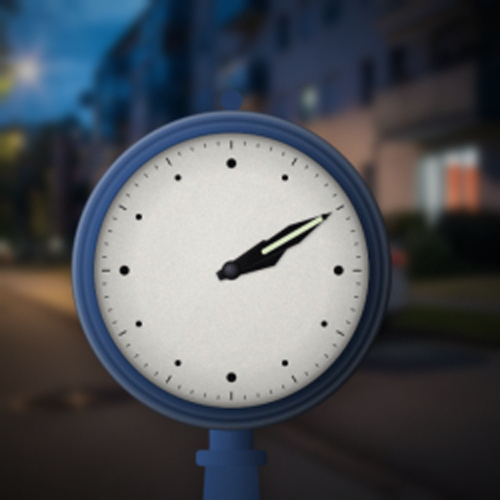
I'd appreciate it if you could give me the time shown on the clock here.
2:10
